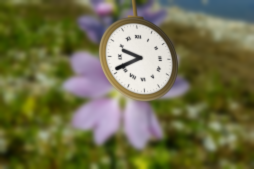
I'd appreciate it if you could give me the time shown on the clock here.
9:41
